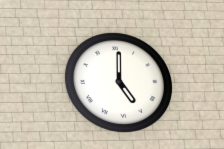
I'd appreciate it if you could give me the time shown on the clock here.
5:01
